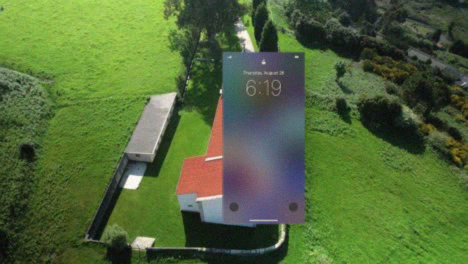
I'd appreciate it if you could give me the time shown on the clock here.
6:19
